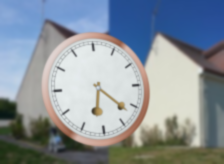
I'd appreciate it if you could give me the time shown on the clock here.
6:22
